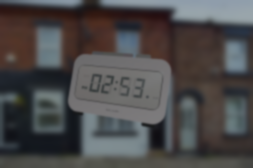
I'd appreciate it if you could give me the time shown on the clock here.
2:53
